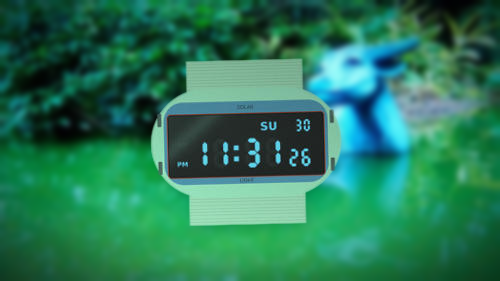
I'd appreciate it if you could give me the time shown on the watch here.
11:31:26
